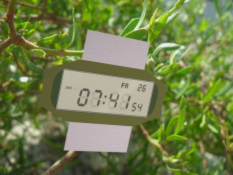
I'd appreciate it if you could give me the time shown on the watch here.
7:41
